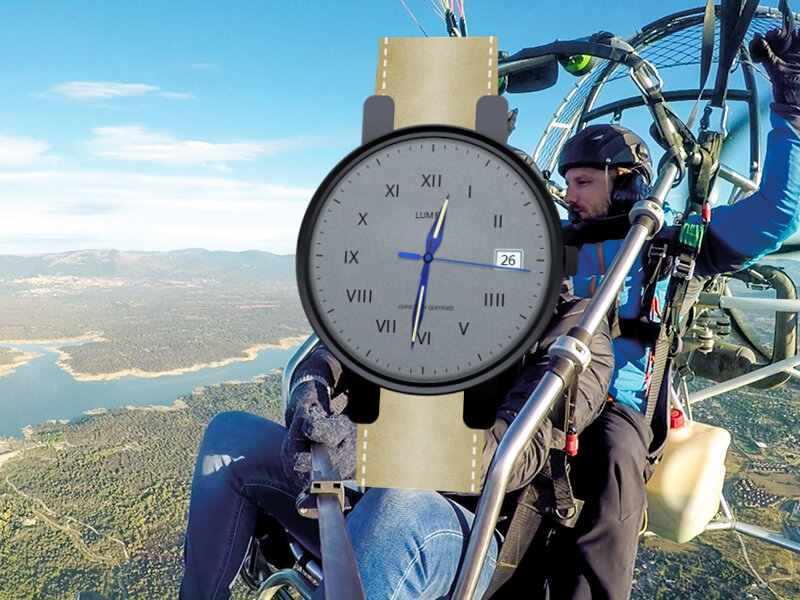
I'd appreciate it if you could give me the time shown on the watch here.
12:31:16
